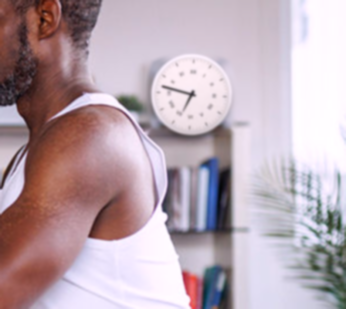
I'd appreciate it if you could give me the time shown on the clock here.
6:47
